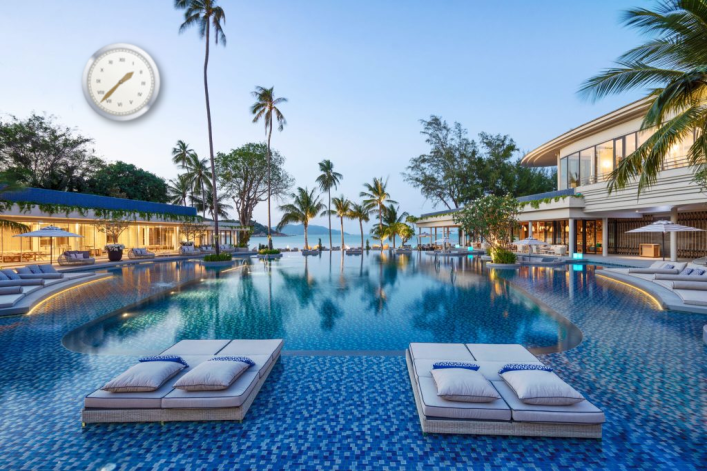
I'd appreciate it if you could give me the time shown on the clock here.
1:37
